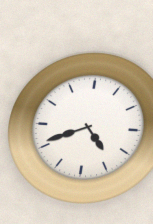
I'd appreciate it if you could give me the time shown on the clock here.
4:41
